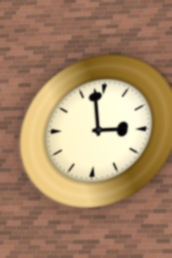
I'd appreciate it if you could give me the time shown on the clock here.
2:58
